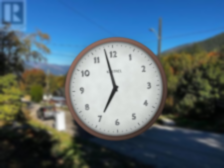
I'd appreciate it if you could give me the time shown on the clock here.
6:58
